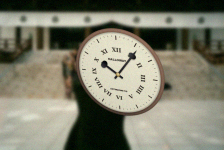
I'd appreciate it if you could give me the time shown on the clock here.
10:06
